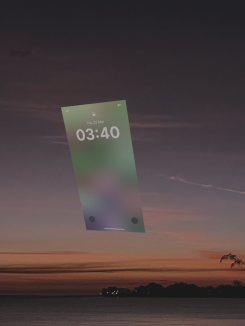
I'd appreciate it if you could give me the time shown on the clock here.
3:40
